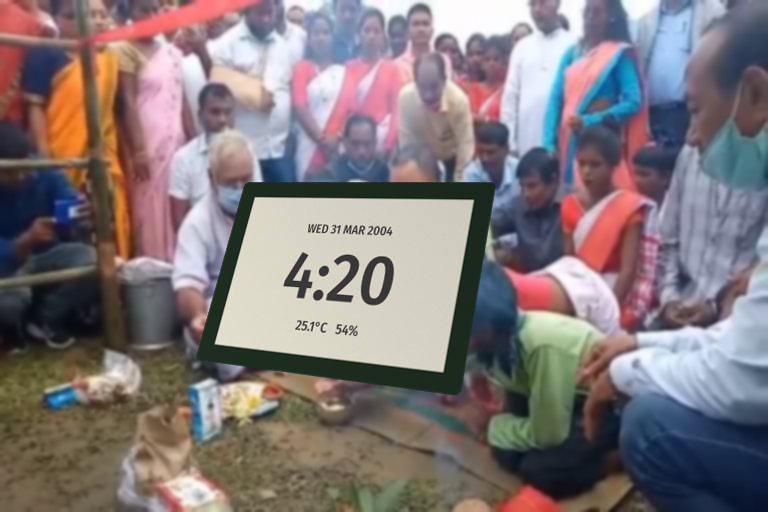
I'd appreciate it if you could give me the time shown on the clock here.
4:20
